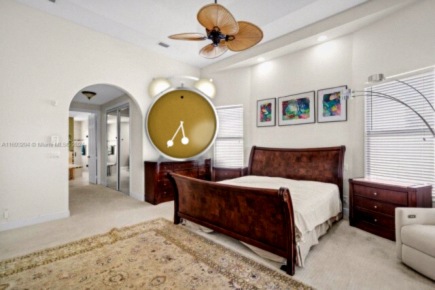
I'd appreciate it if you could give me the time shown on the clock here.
5:35
